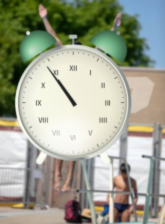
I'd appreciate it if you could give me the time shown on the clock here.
10:54
